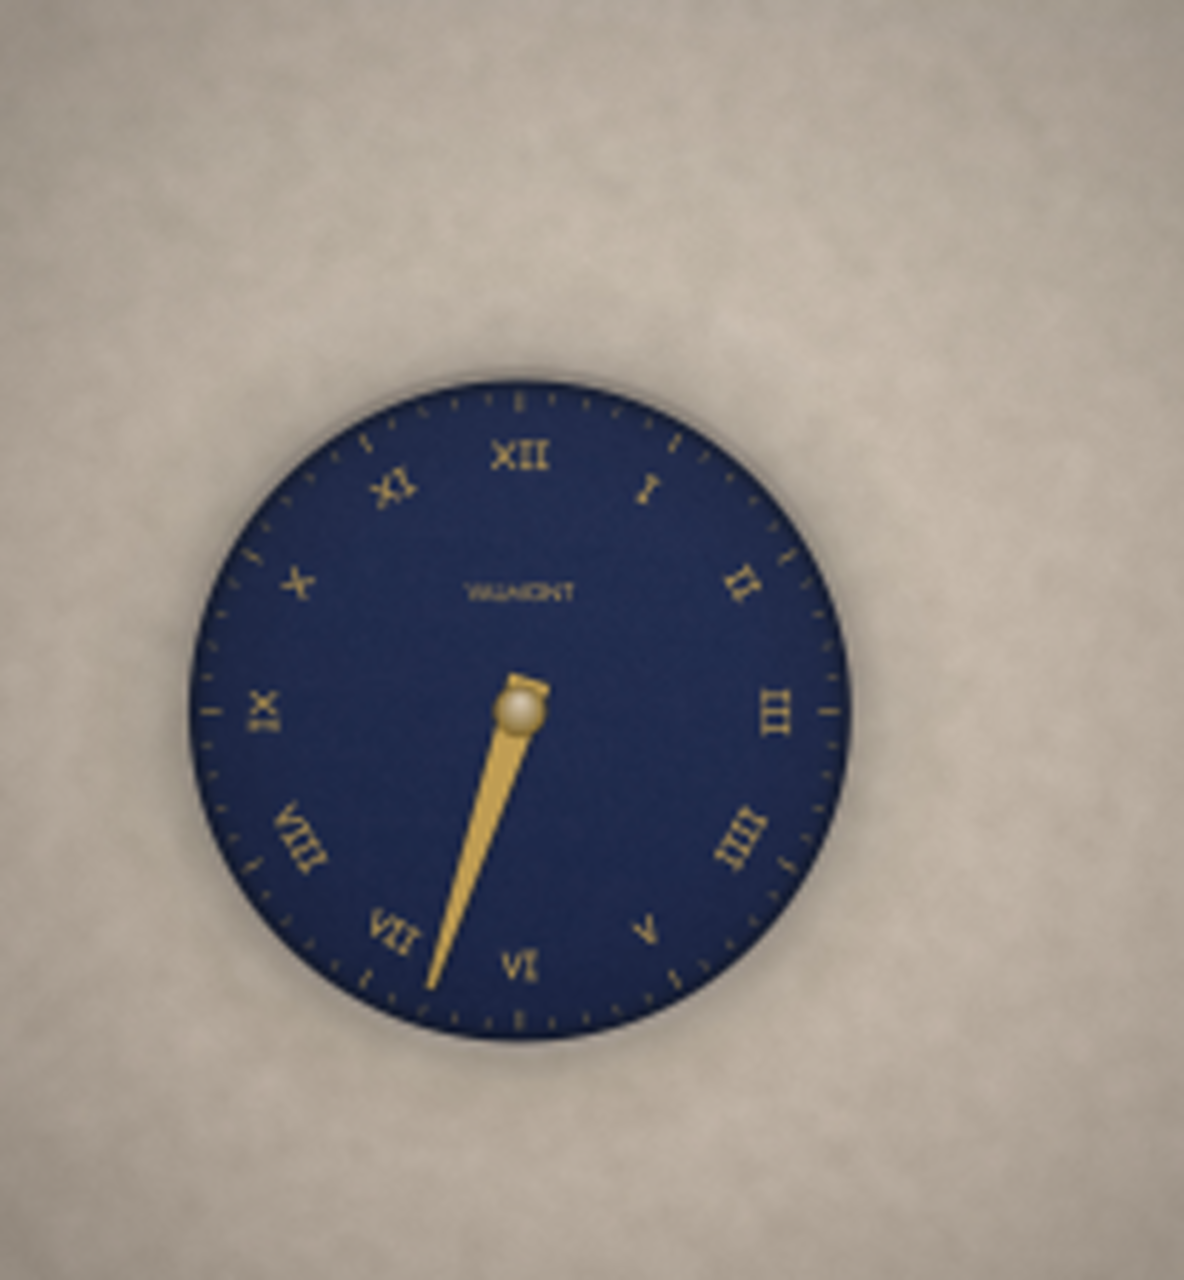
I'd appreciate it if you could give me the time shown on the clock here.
6:33
